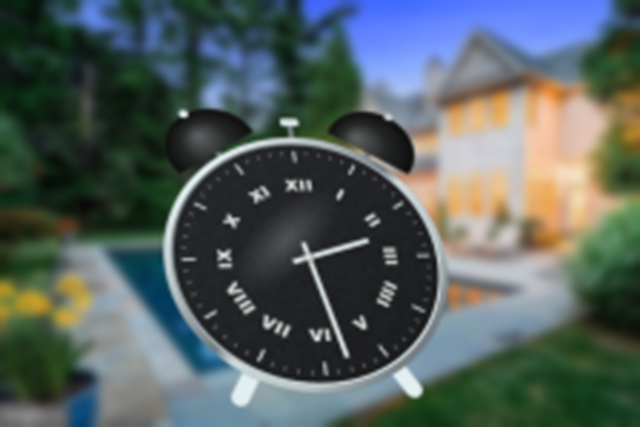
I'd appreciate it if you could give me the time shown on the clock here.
2:28
